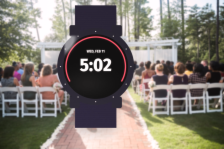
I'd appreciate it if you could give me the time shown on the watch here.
5:02
